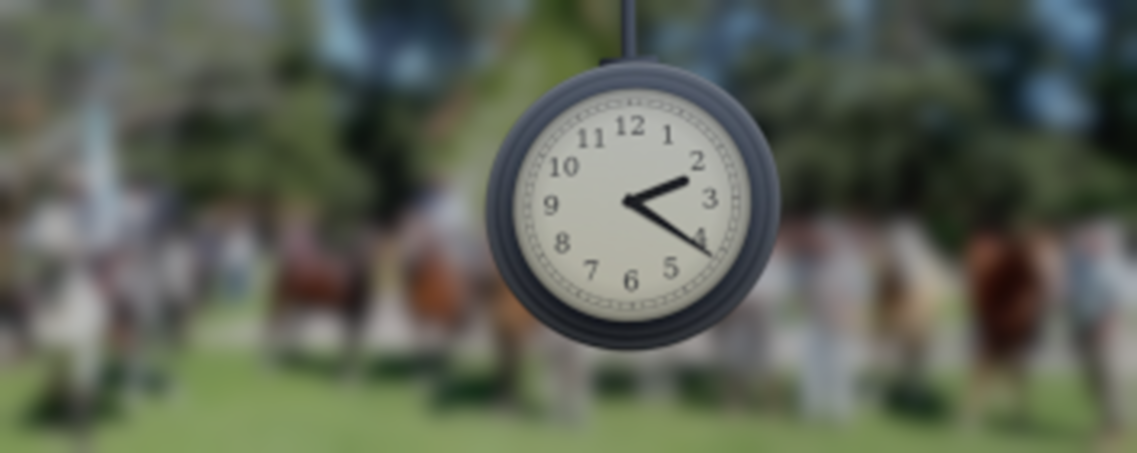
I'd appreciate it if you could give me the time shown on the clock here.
2:21
